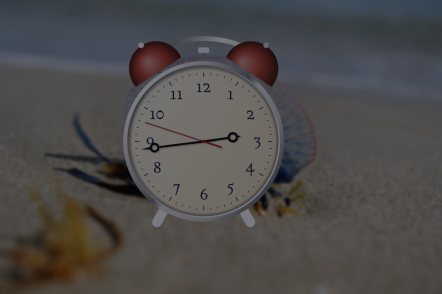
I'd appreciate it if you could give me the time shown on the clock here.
2:43:48
